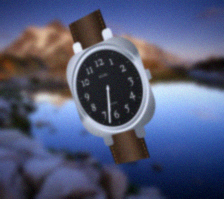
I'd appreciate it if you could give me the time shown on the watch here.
6:33
